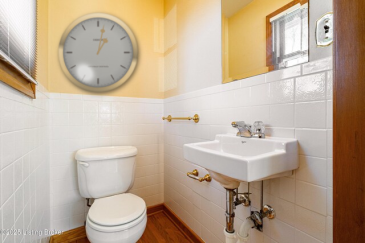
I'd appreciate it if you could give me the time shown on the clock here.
1:02
